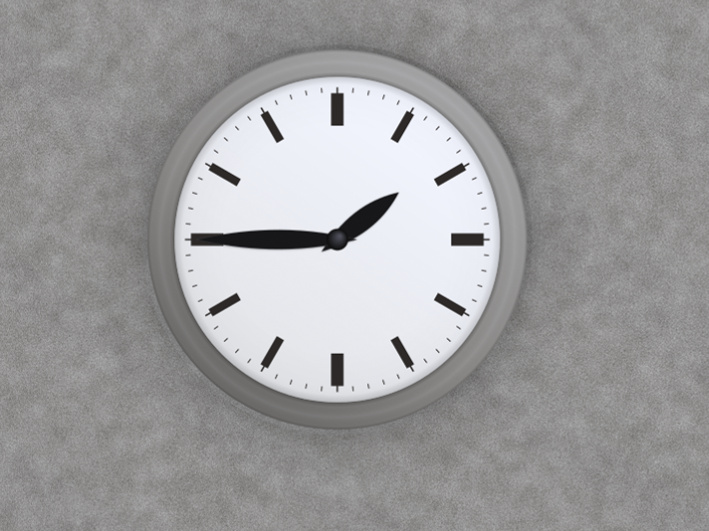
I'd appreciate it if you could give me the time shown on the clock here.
1:45
